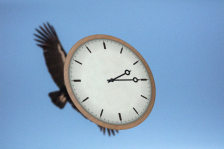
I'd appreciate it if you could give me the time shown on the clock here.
2:15
